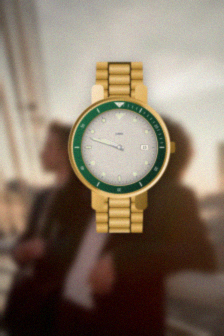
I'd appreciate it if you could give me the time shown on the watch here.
9:48
